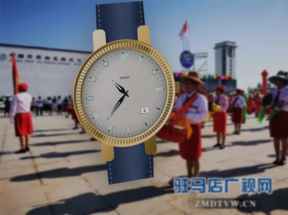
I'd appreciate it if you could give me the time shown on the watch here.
10:37
